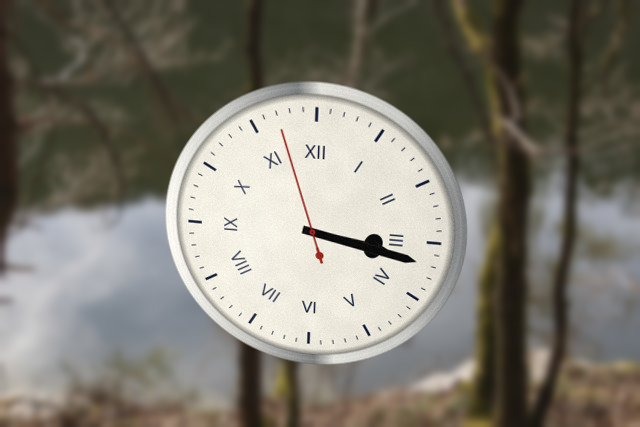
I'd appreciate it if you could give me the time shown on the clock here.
3:16:57
